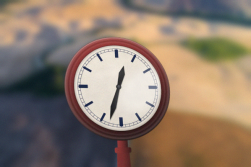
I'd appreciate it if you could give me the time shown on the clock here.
12:33
